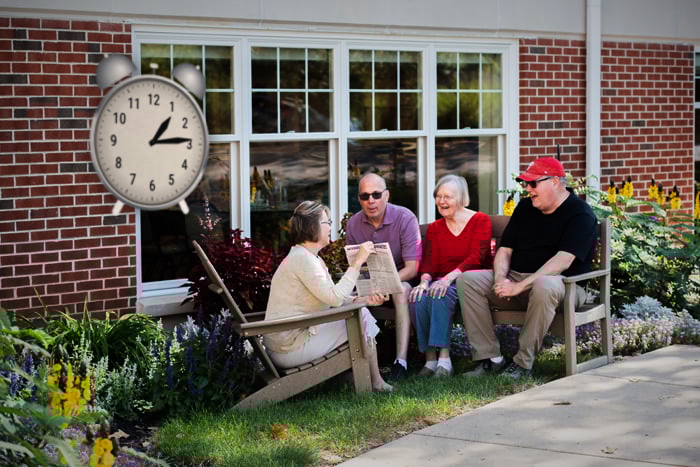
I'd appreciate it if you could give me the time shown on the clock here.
1:14
